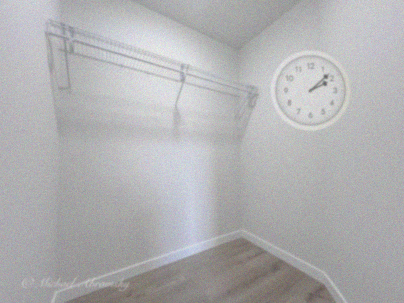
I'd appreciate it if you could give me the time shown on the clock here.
2:08
